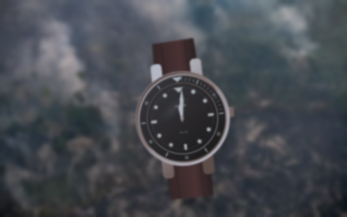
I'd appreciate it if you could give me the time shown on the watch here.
12:01
